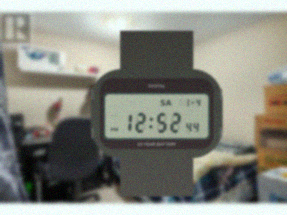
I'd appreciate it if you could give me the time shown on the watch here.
12:52:44
